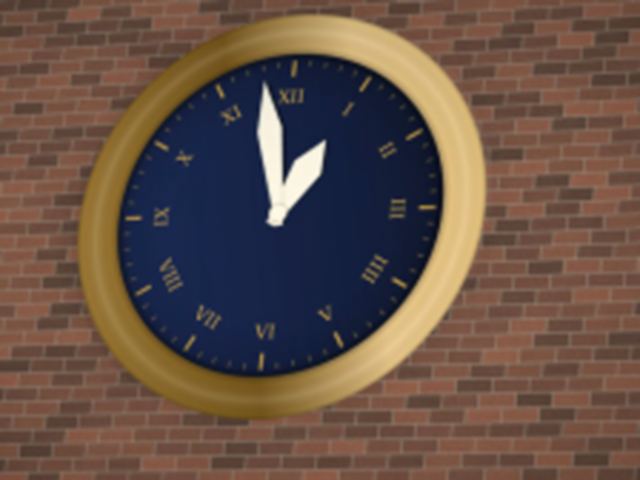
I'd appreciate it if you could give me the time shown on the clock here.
12:58
